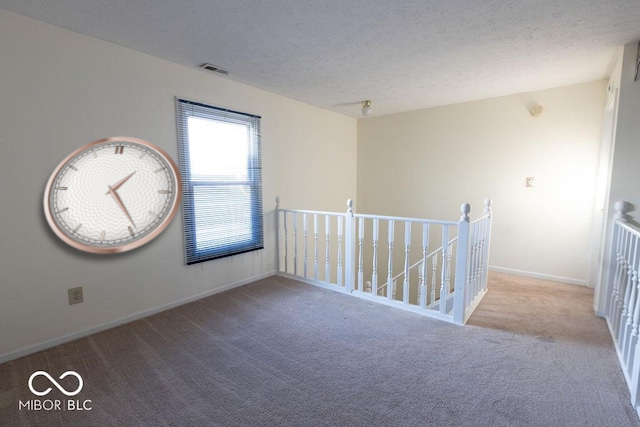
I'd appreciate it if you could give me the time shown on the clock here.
1:24
